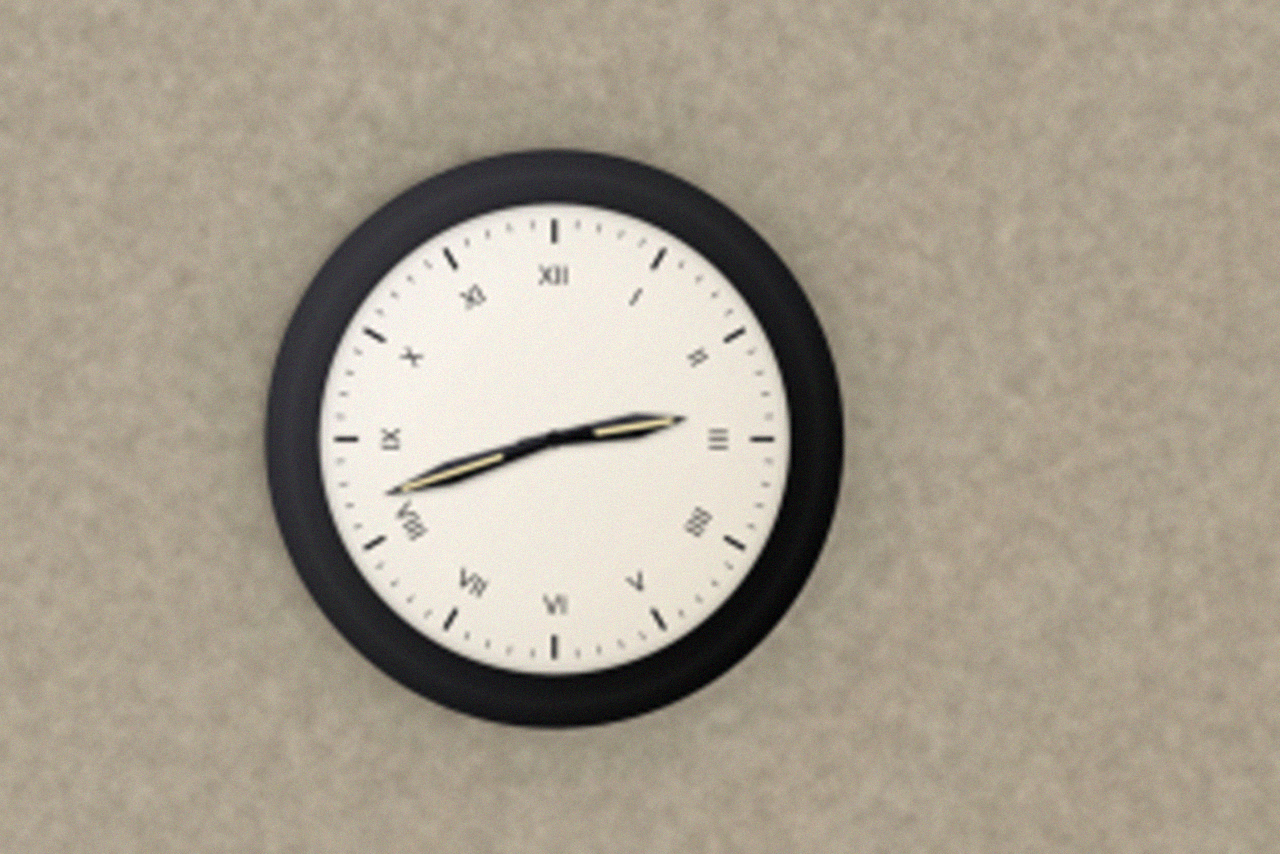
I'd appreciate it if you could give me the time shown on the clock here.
2:42
